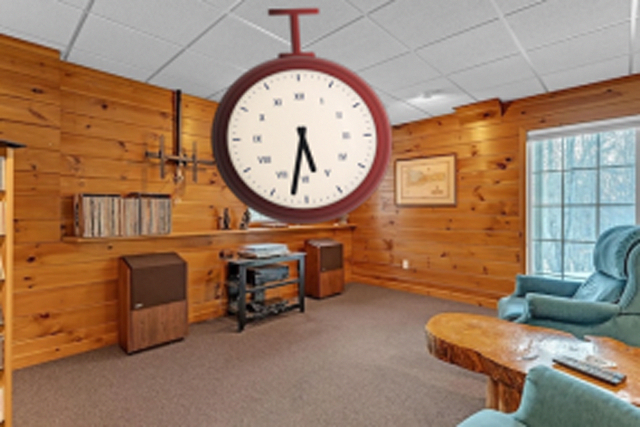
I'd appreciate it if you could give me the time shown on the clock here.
5:32
